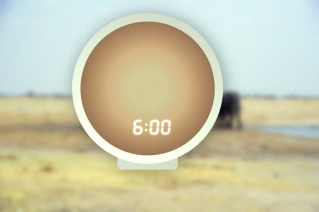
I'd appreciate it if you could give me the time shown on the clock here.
6:00
